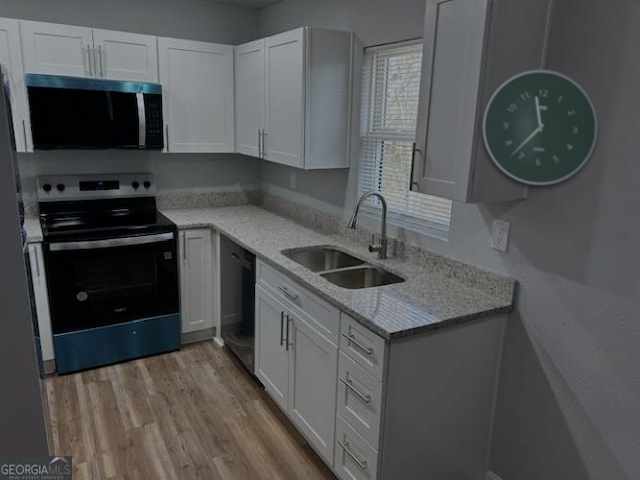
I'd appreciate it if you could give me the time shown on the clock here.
11:37
